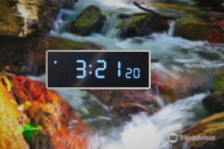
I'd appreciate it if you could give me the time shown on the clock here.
3:21:20
